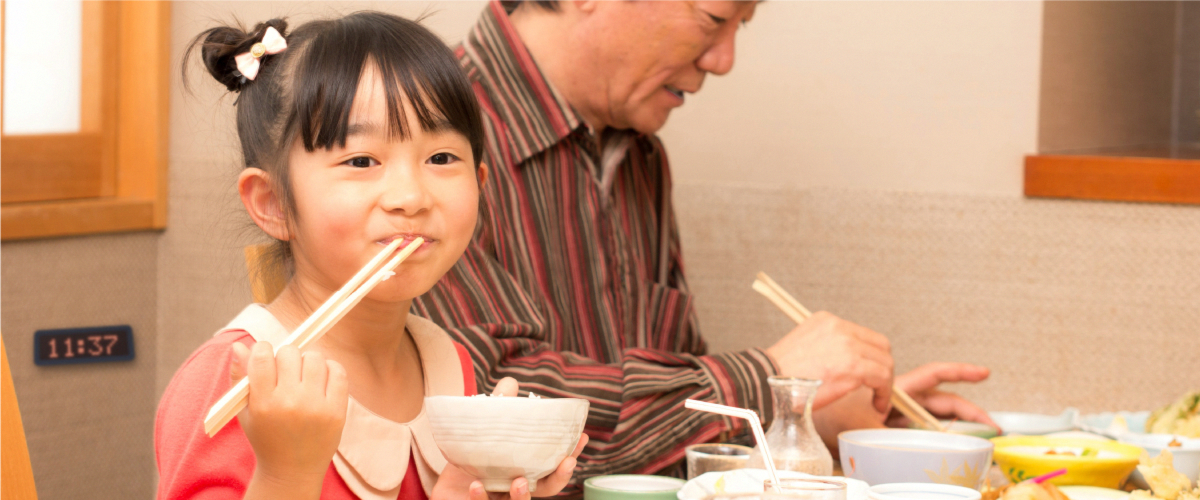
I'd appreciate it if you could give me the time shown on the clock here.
11:37
